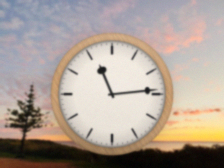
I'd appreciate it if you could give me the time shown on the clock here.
11:14
